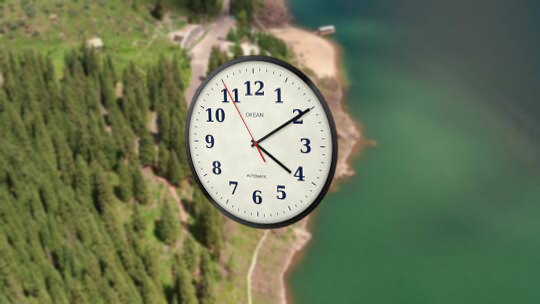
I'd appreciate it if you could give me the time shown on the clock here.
4:09:55
